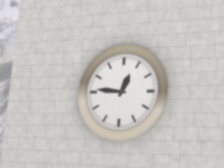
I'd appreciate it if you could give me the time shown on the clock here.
12:46
